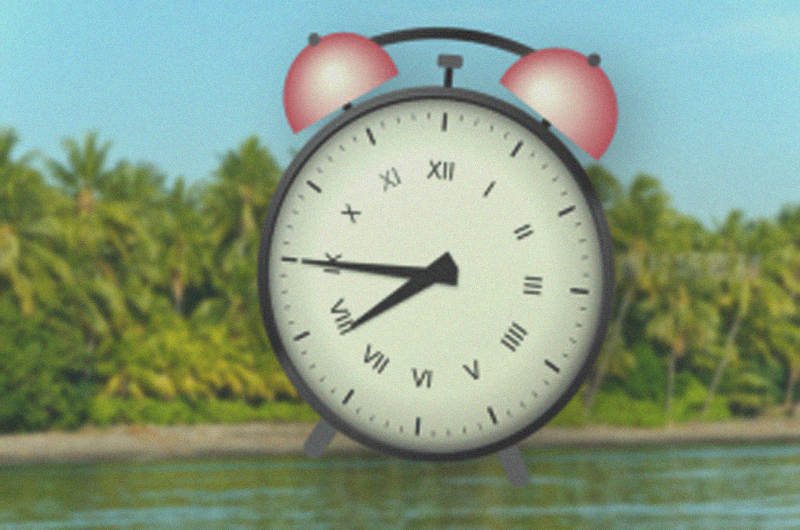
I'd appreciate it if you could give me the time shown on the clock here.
7:45
